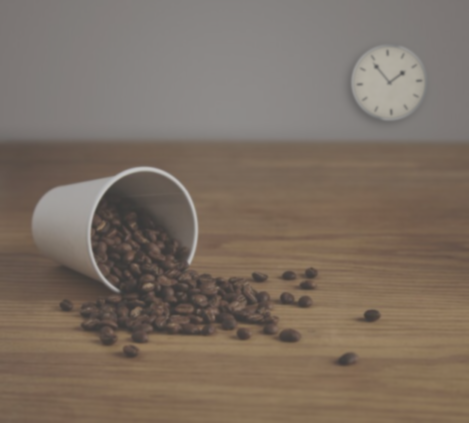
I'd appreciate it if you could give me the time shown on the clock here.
1:54
